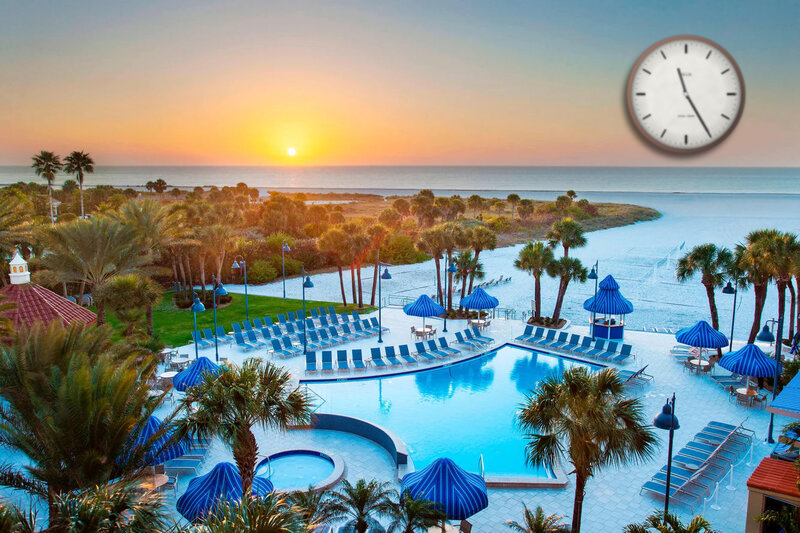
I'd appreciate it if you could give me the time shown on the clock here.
11:25
